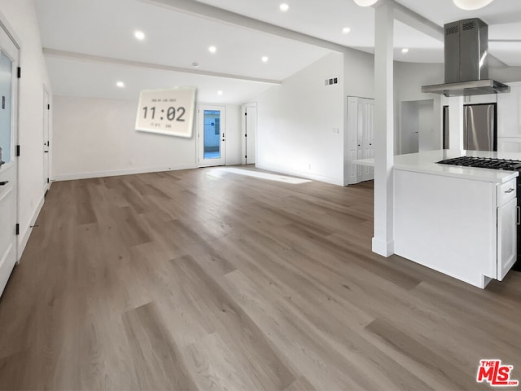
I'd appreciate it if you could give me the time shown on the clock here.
11:02
